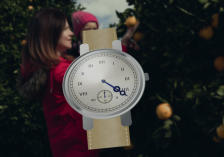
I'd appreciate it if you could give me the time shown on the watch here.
4:22
